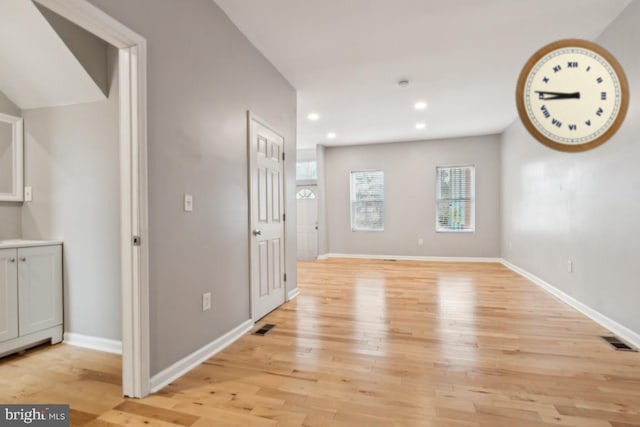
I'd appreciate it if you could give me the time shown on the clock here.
8:46
